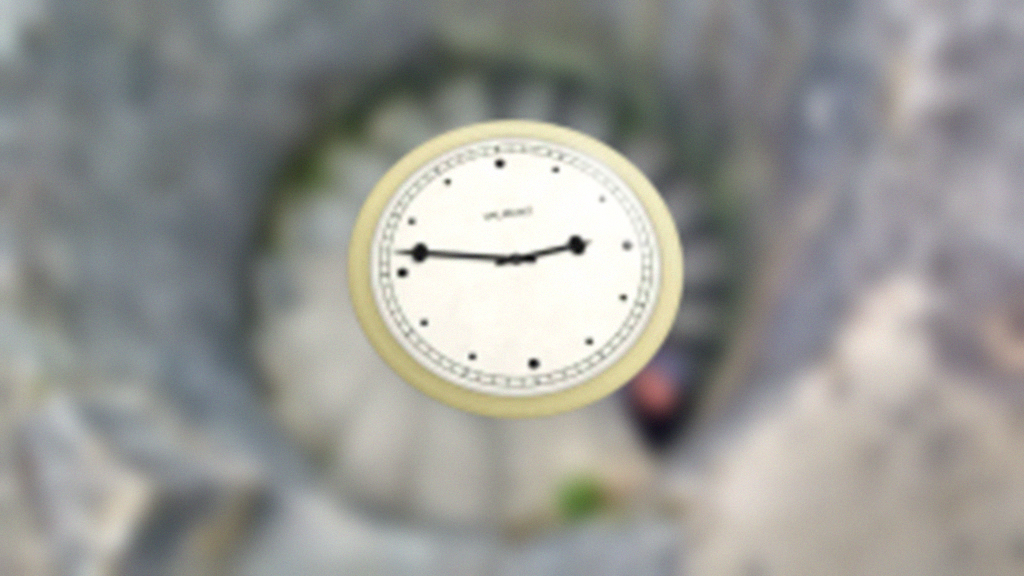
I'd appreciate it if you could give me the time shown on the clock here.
2:47
